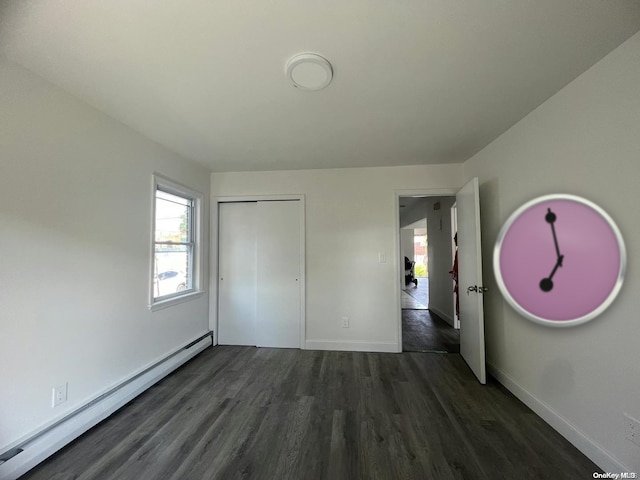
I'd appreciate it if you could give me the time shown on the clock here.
6:58
